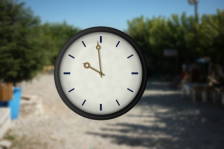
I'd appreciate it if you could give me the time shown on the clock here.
9:59
